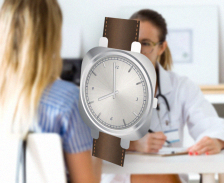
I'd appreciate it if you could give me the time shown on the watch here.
7:59
